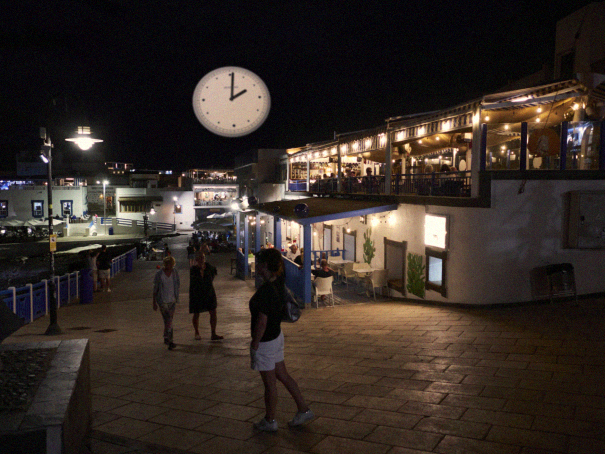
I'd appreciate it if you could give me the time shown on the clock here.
2:01
